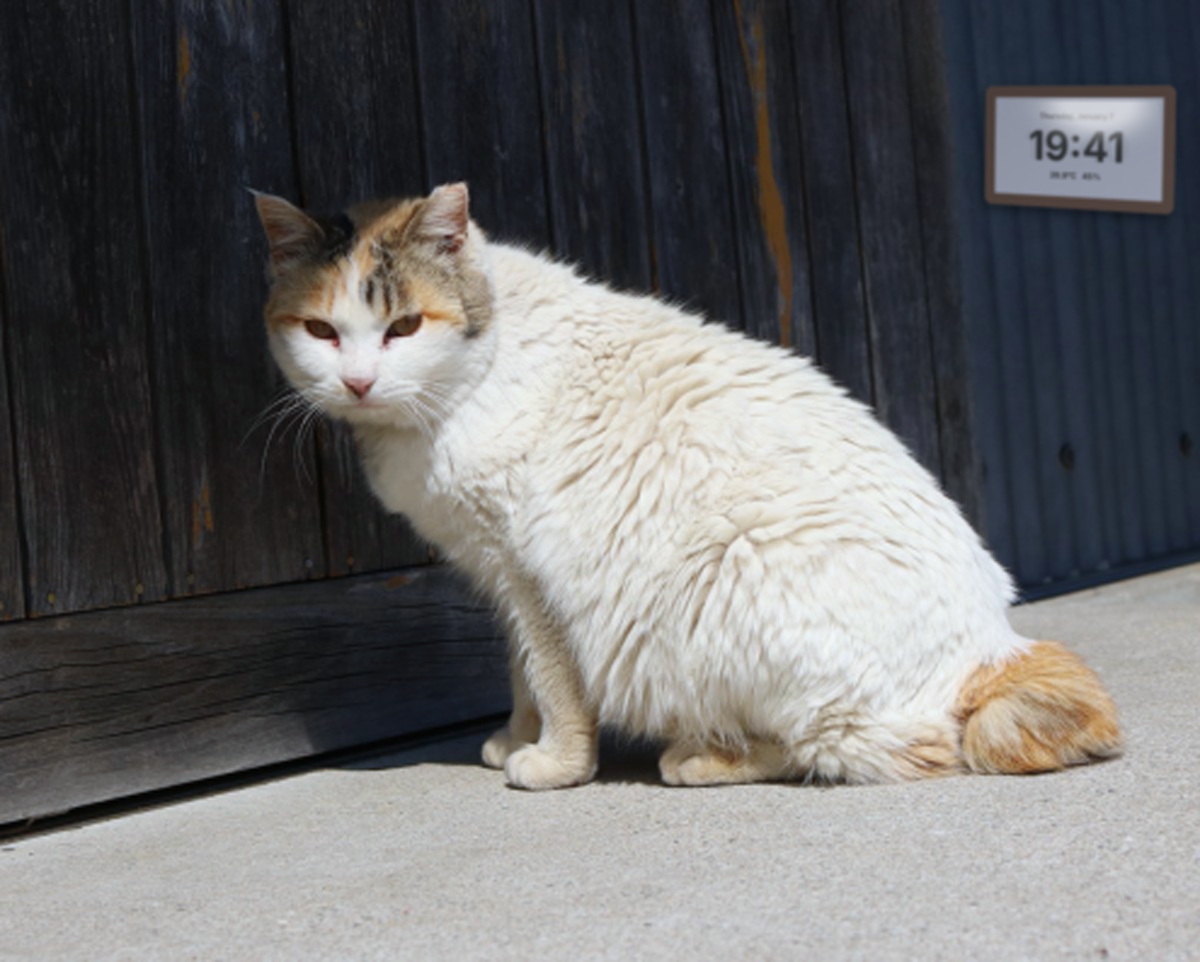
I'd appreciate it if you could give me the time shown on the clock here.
19:41
